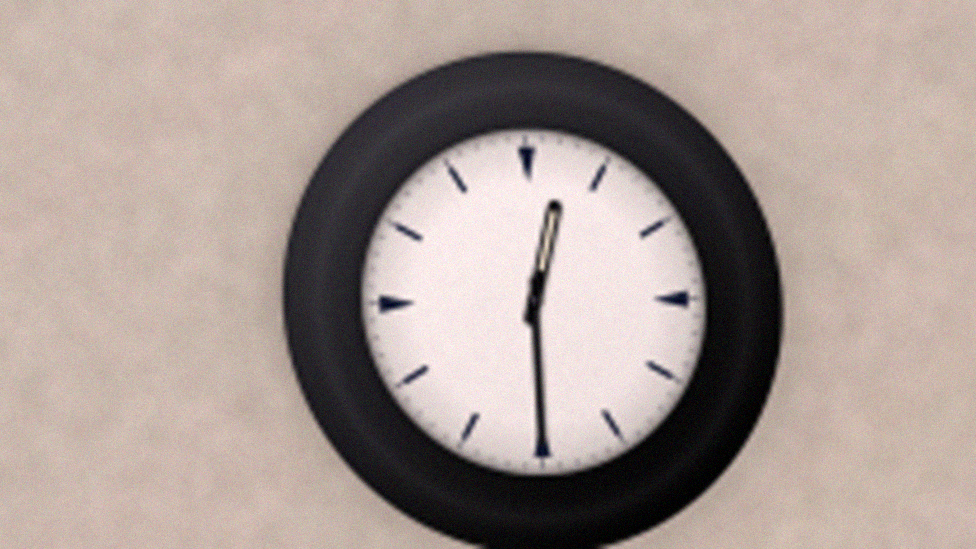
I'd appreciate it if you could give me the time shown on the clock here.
12:30
